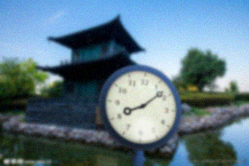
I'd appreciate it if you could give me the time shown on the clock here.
8:08
